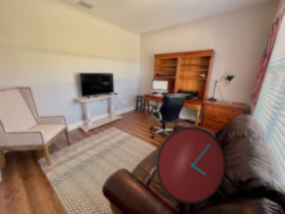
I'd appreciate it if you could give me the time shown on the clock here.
4:07
